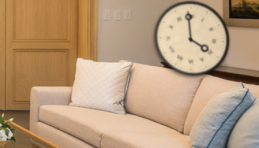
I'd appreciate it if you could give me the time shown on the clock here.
3:59
